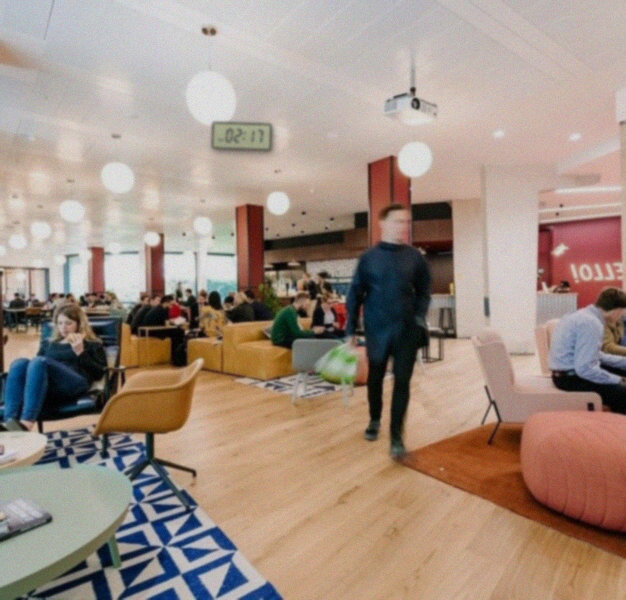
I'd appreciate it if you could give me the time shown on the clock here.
2:17
